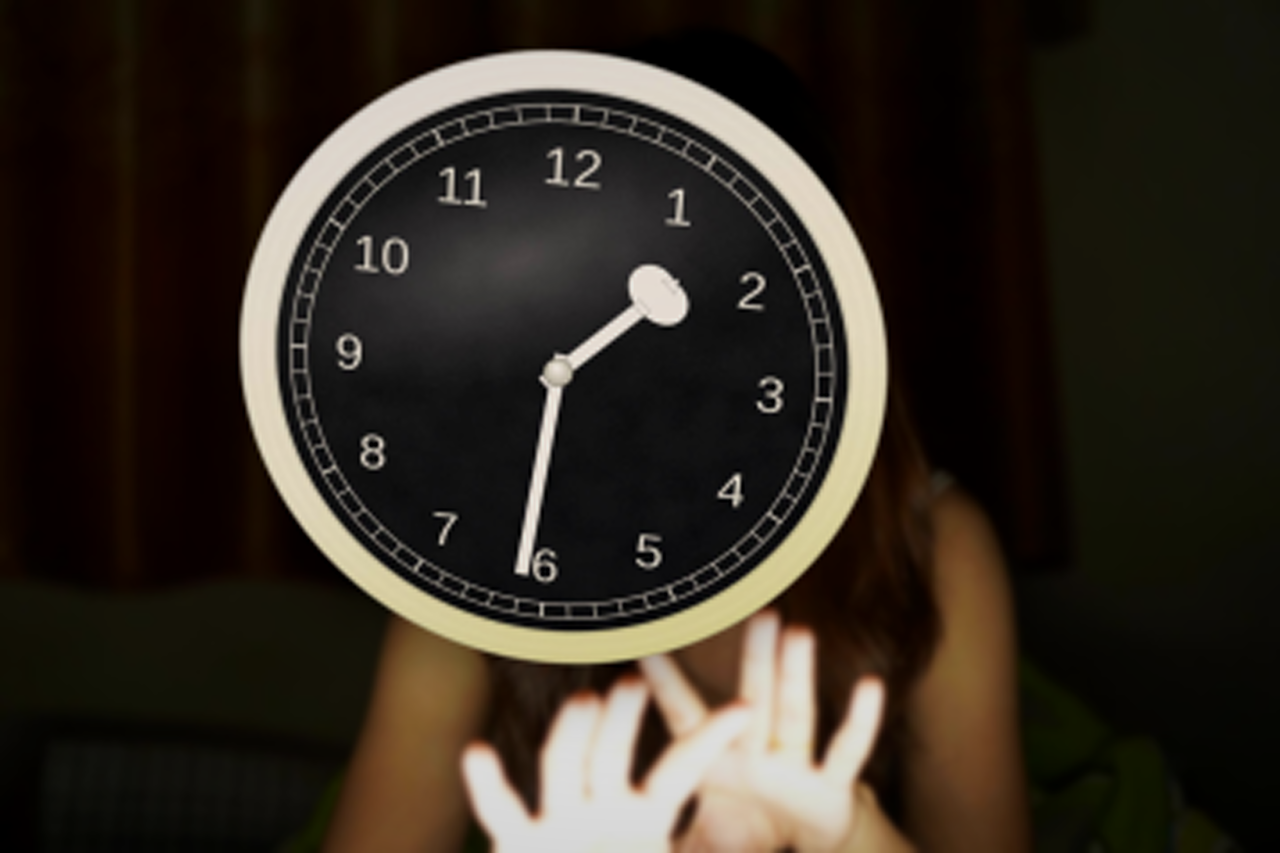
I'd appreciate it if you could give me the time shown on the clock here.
1:31
